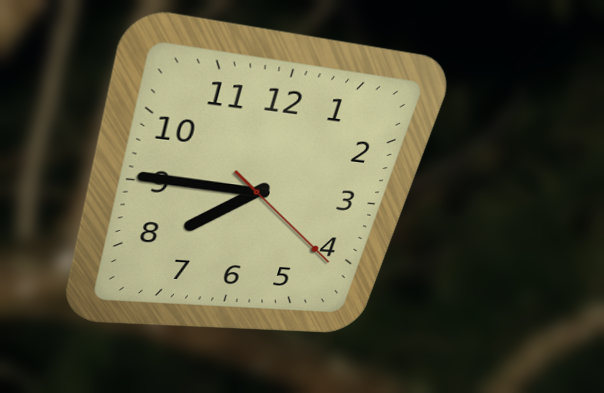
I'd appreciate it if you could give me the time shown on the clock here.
7:45:21
